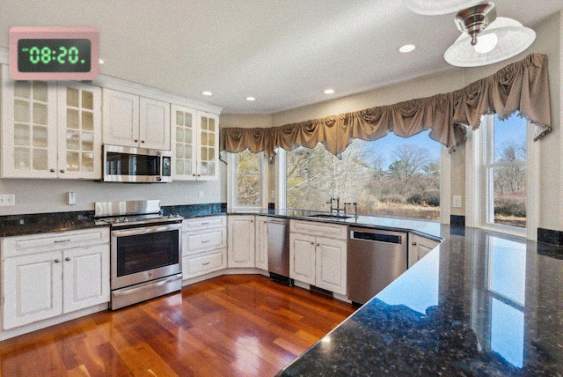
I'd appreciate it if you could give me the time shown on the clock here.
8:20
